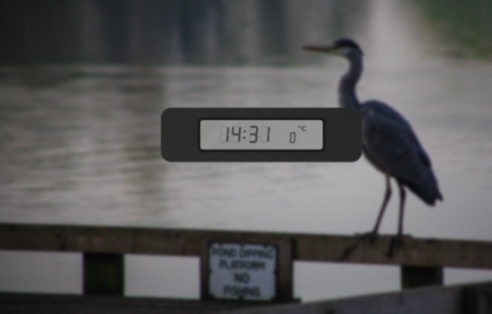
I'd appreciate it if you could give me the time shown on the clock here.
14:31
